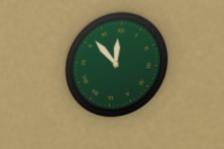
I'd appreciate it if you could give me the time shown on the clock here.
11:52
